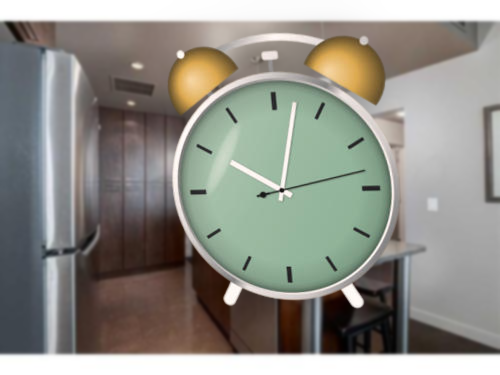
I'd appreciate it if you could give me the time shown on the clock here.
10:02:13
